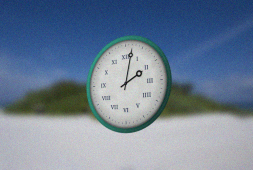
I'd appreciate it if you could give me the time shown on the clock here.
2:02
